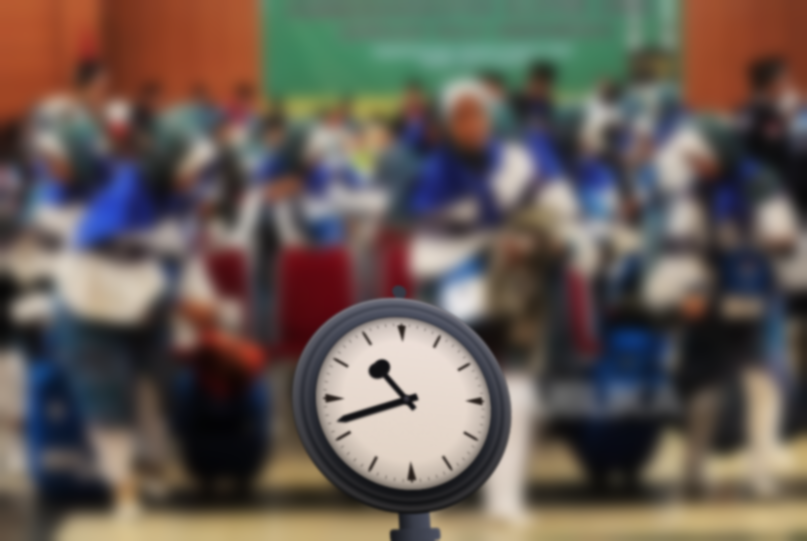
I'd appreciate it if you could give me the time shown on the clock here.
10:42
